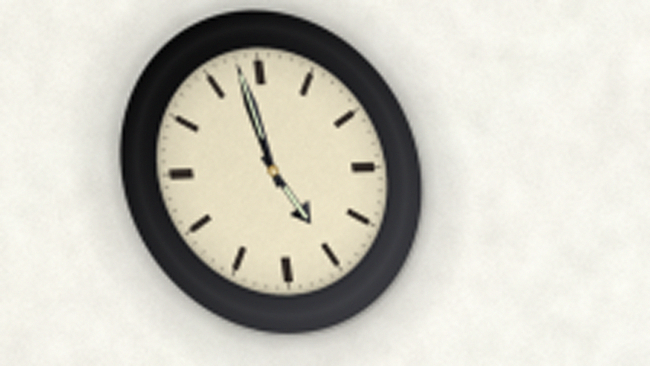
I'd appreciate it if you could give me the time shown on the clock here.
4:58
